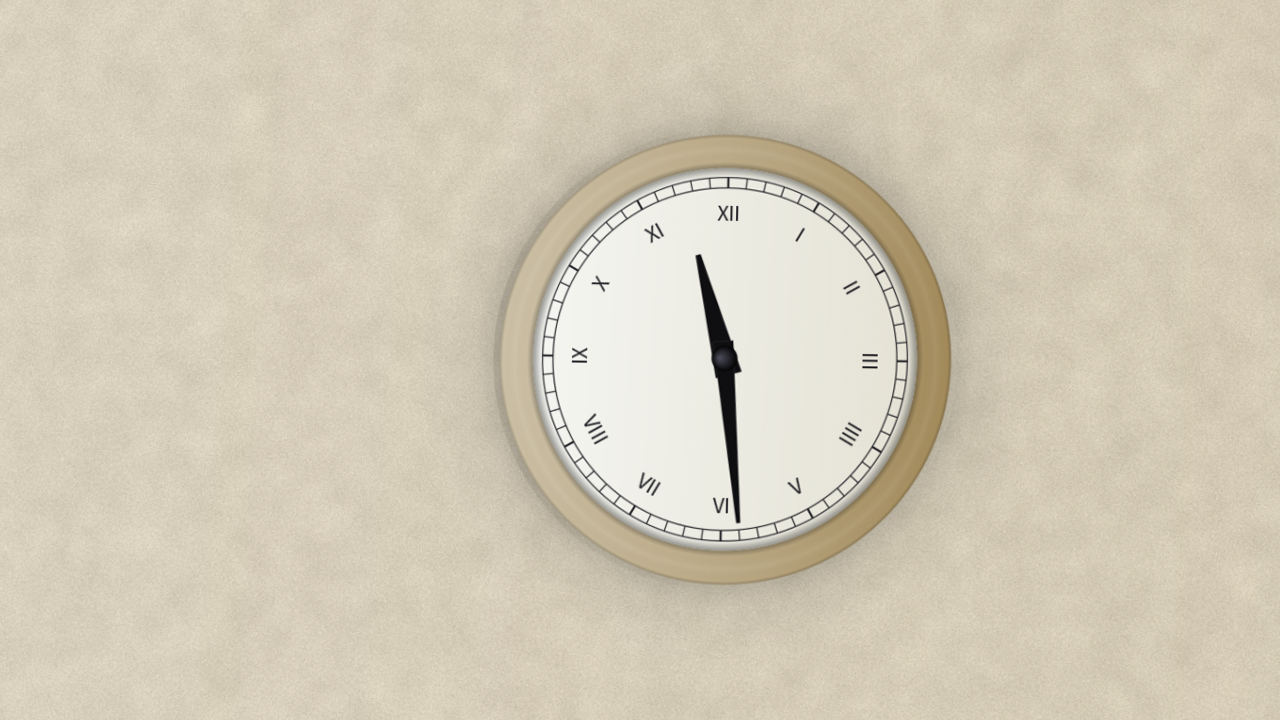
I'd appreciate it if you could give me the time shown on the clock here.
11:29
